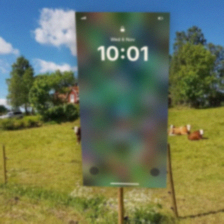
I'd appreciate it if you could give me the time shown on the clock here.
10:01
